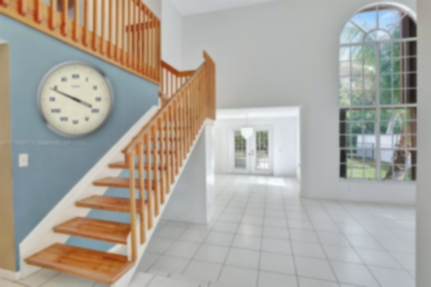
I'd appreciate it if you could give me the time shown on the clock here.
3:49
